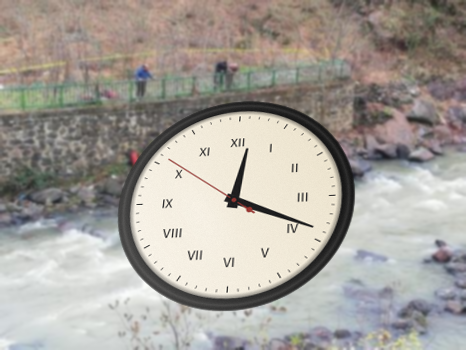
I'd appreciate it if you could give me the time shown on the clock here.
12:18:51
